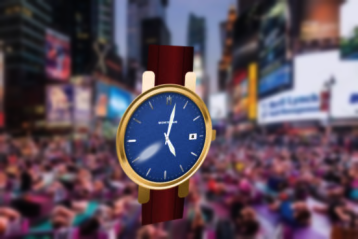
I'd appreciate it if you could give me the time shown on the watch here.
5:02
